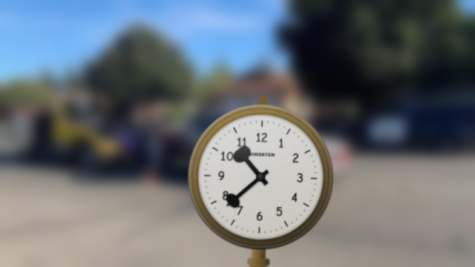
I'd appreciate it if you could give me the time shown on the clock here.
10:38
